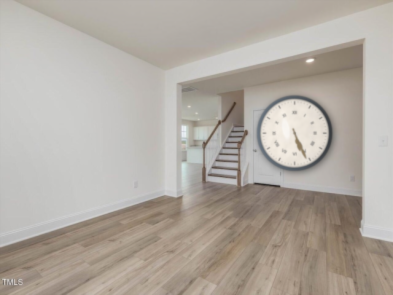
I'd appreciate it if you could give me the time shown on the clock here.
5:26
